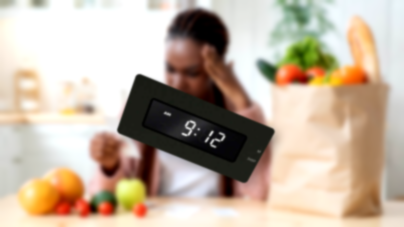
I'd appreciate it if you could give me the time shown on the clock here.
9:12
